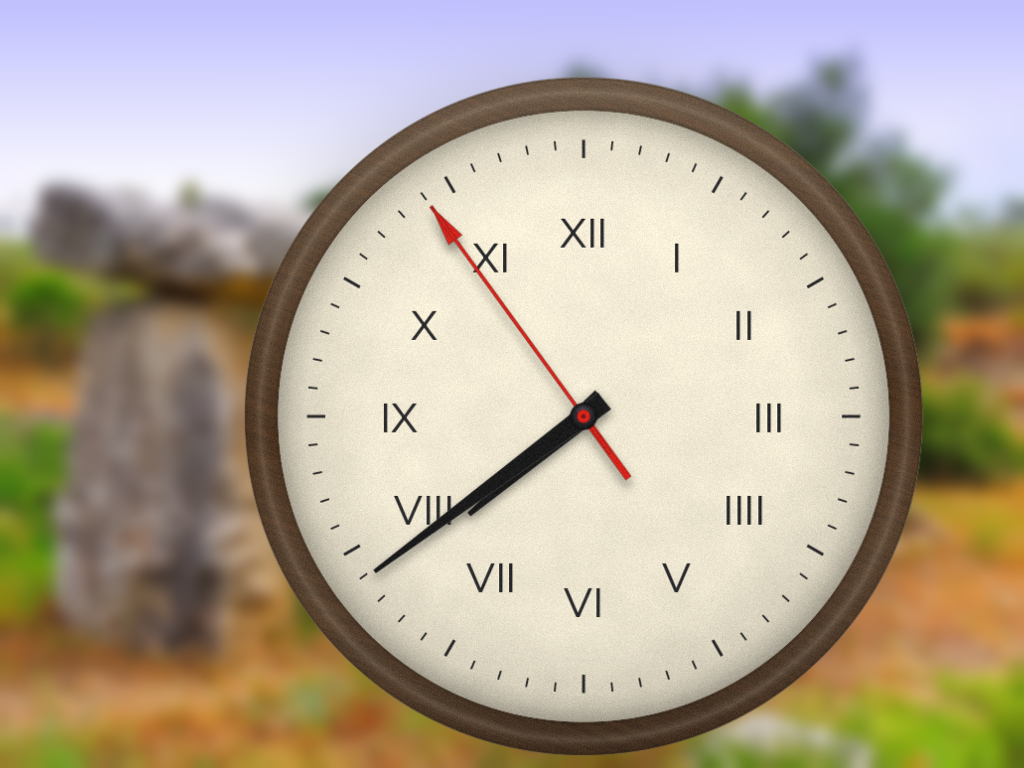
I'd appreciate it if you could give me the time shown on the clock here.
7:38:54
